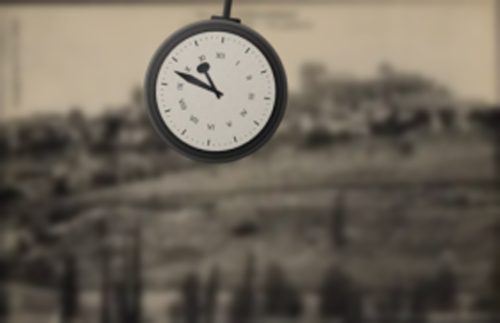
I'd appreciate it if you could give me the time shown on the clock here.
10:48
